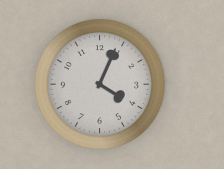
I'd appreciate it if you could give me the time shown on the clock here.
4:04
